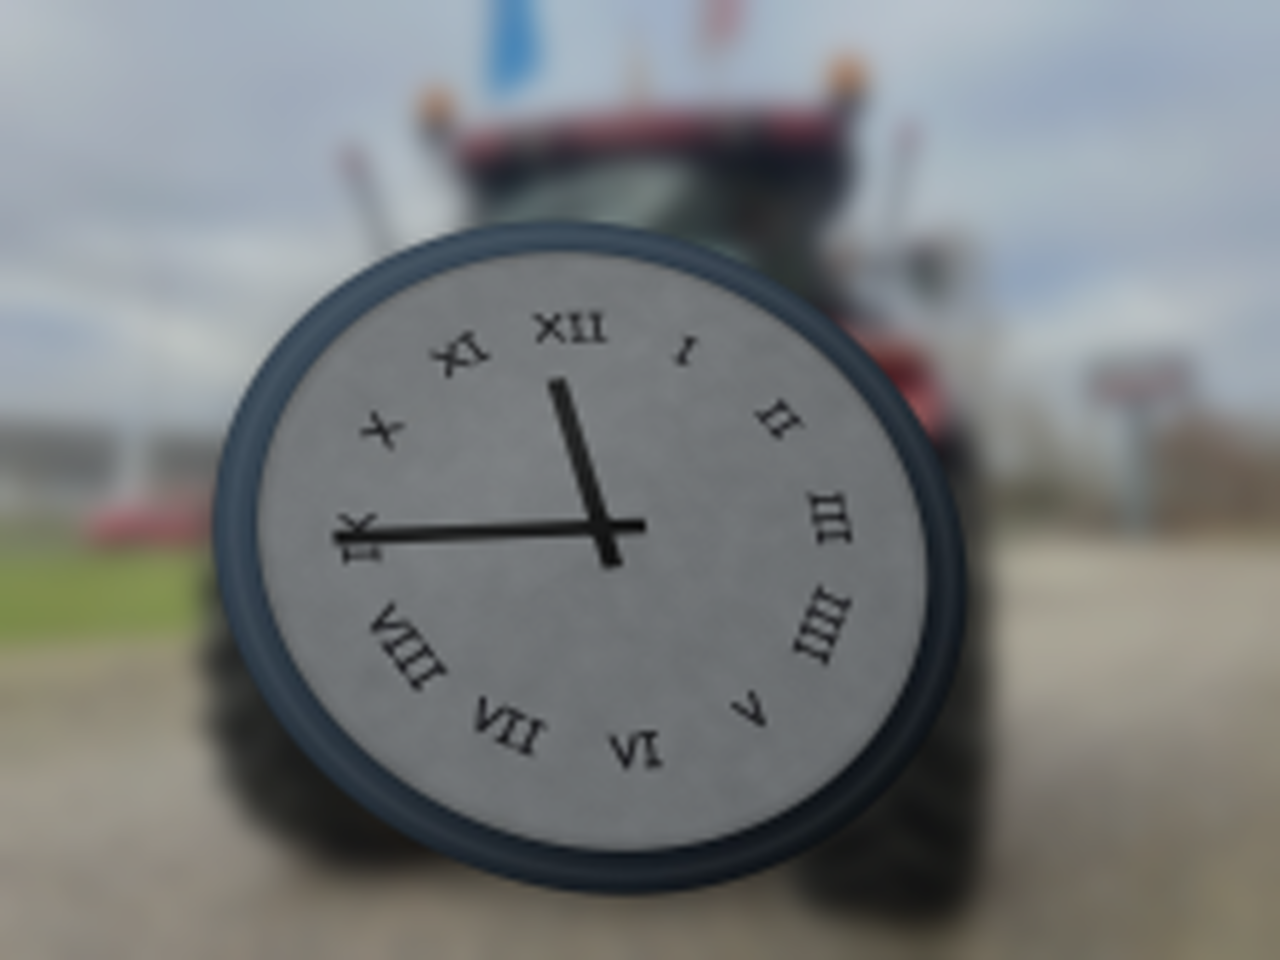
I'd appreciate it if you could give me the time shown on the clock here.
11:45
